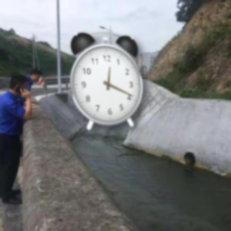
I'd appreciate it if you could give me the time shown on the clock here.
12:19
